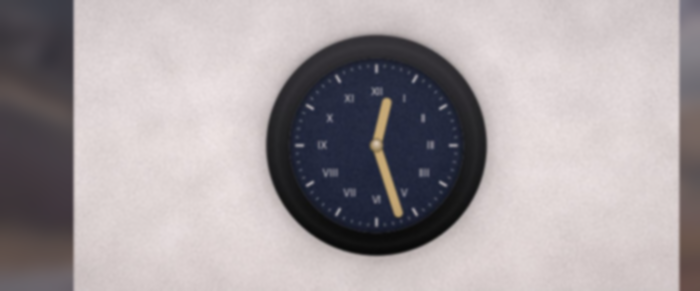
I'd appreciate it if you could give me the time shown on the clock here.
12:27
